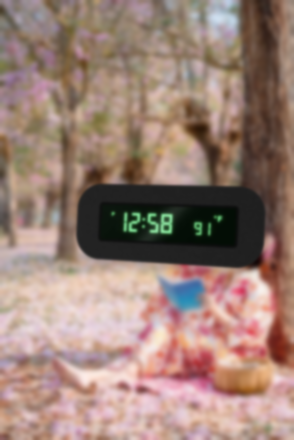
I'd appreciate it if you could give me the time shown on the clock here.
12:58
